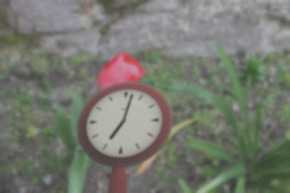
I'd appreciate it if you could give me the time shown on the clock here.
7:02
